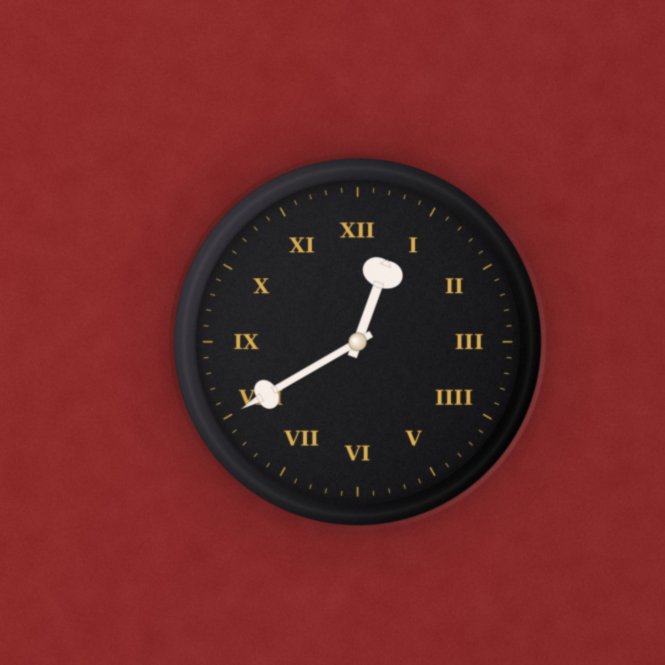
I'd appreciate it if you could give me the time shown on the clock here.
12:40
